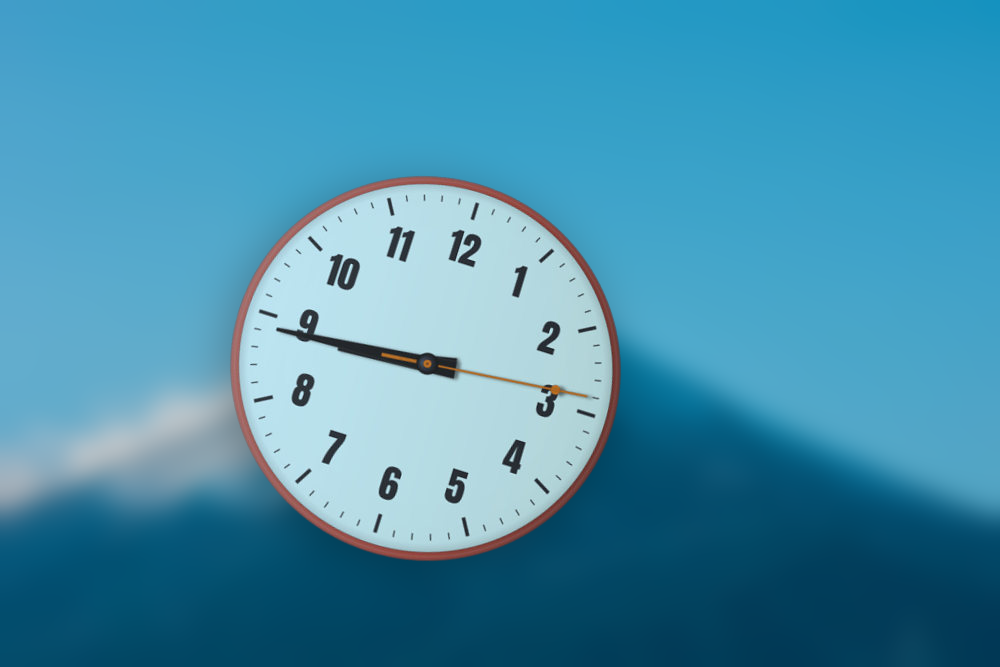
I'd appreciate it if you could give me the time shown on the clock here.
8:44:14
